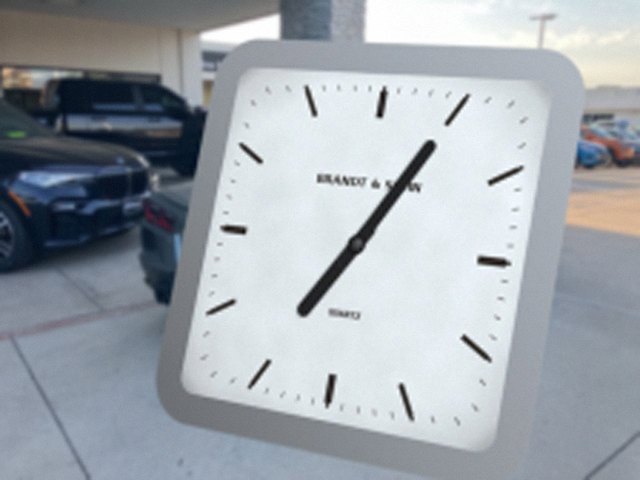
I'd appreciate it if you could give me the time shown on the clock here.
7:05
